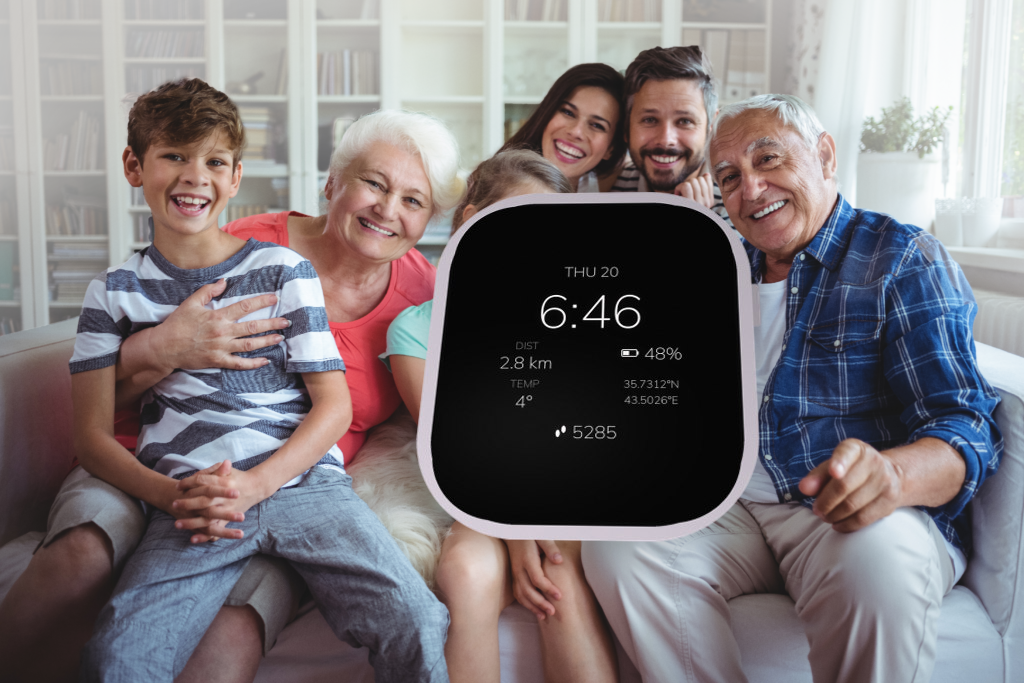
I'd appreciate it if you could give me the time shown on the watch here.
6:46
